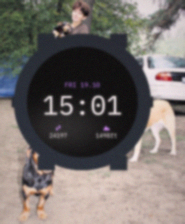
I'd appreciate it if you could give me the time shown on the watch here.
15:01
